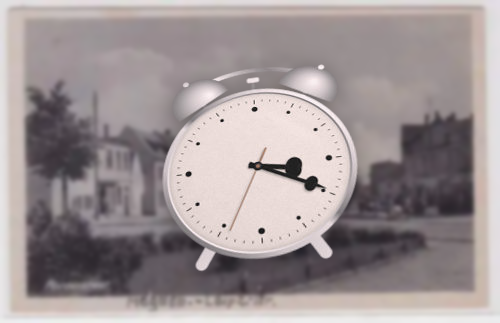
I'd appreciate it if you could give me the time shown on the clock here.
3:19:34
